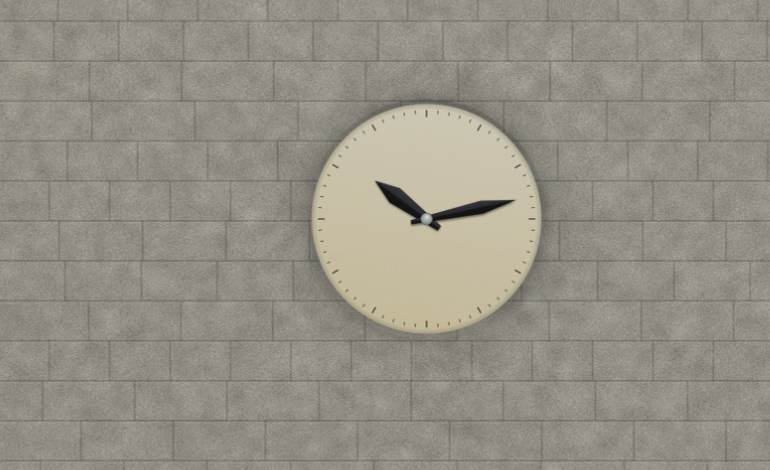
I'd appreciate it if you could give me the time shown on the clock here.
10:13
